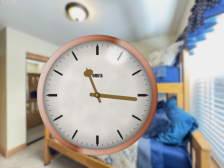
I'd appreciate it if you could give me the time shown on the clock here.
11:16
